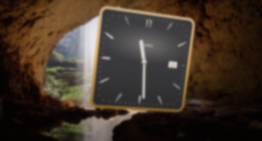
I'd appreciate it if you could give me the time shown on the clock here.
11:29
